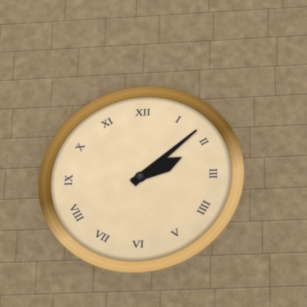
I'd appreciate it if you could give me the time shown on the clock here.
2:08
